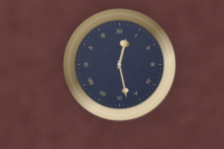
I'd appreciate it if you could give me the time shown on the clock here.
12:28
